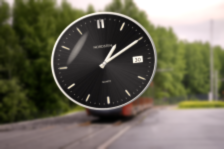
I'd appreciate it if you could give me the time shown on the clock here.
1:10
